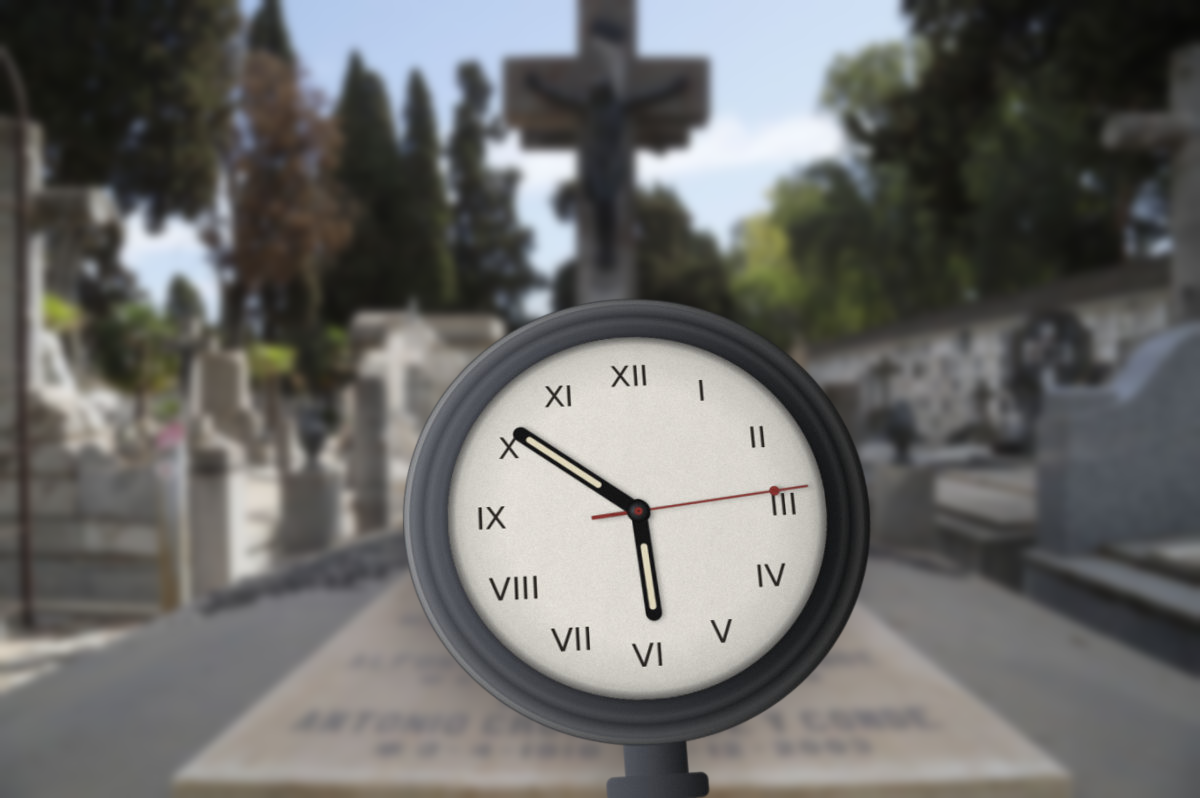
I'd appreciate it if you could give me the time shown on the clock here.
5:51:14
